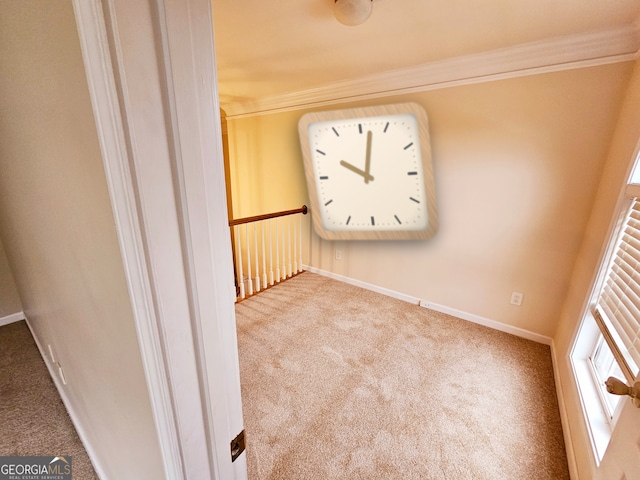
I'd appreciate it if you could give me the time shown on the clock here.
10:02
